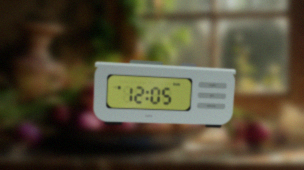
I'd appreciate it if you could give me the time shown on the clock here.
12:05
